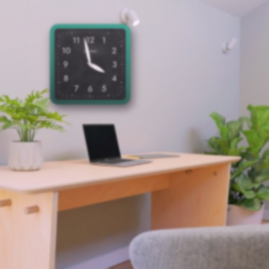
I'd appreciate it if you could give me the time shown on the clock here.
3:58
